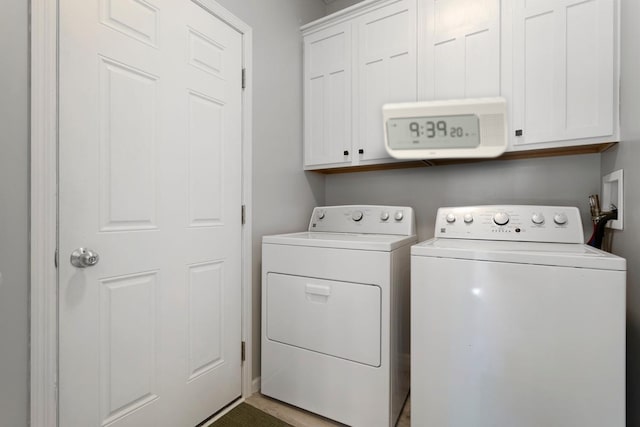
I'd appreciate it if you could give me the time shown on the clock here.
9:39
